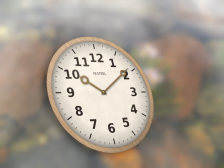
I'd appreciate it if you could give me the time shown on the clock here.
10:09
